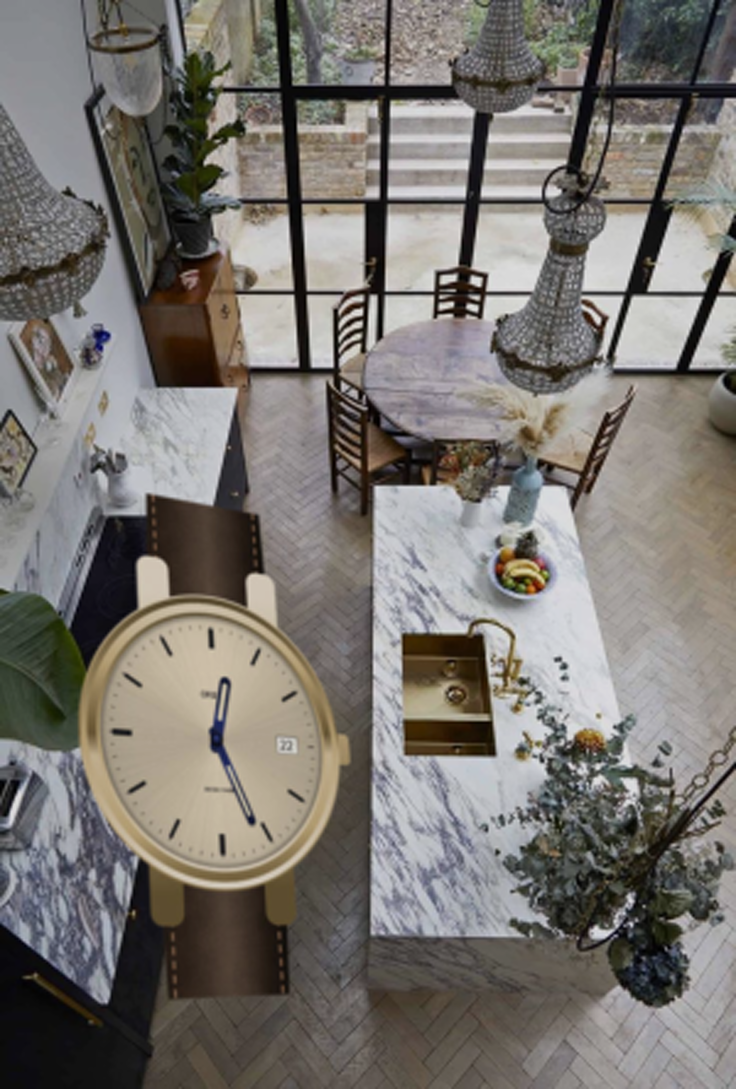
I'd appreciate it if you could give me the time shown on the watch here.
12:26
